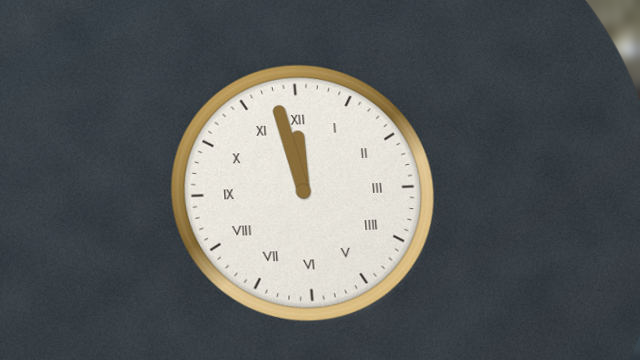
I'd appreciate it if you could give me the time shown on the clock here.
11:58
